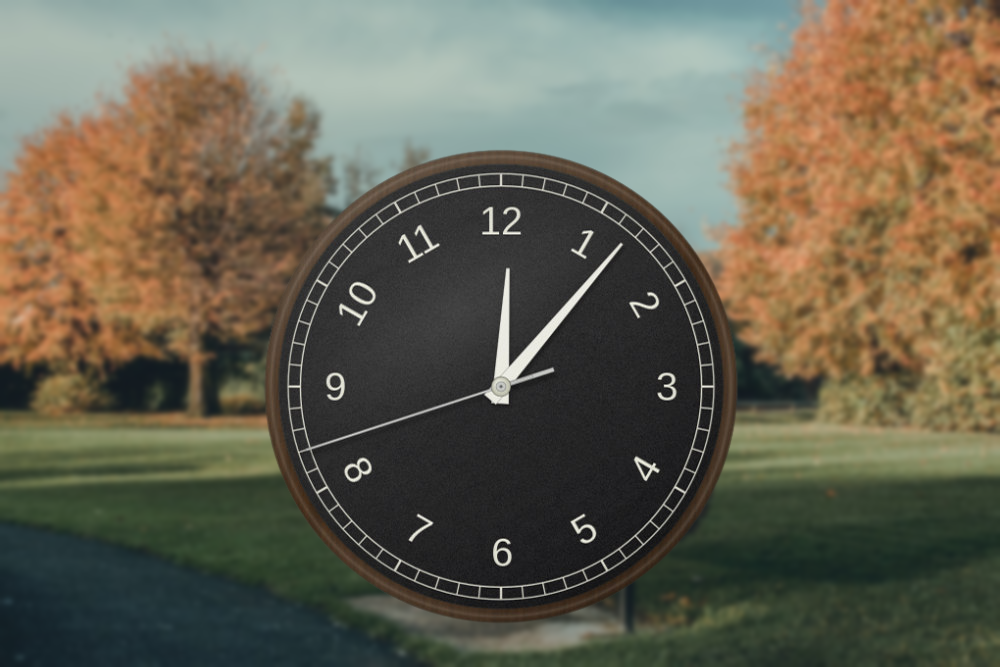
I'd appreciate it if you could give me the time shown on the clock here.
12:06:42
